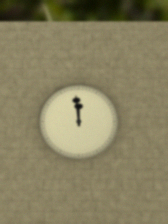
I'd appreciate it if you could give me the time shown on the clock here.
11:59
